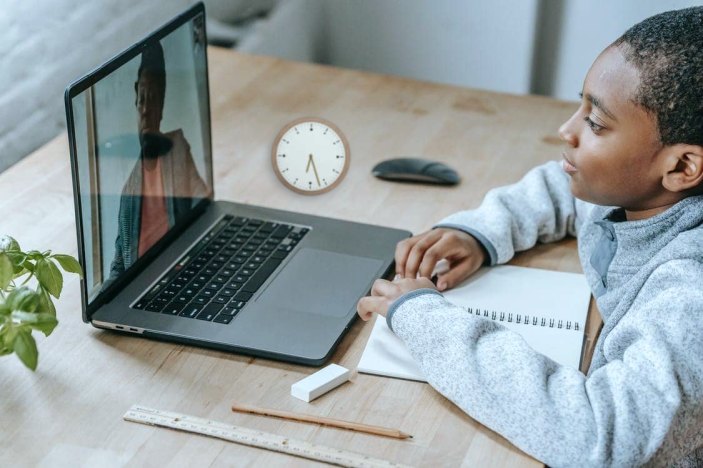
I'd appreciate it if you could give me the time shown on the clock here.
6:27
